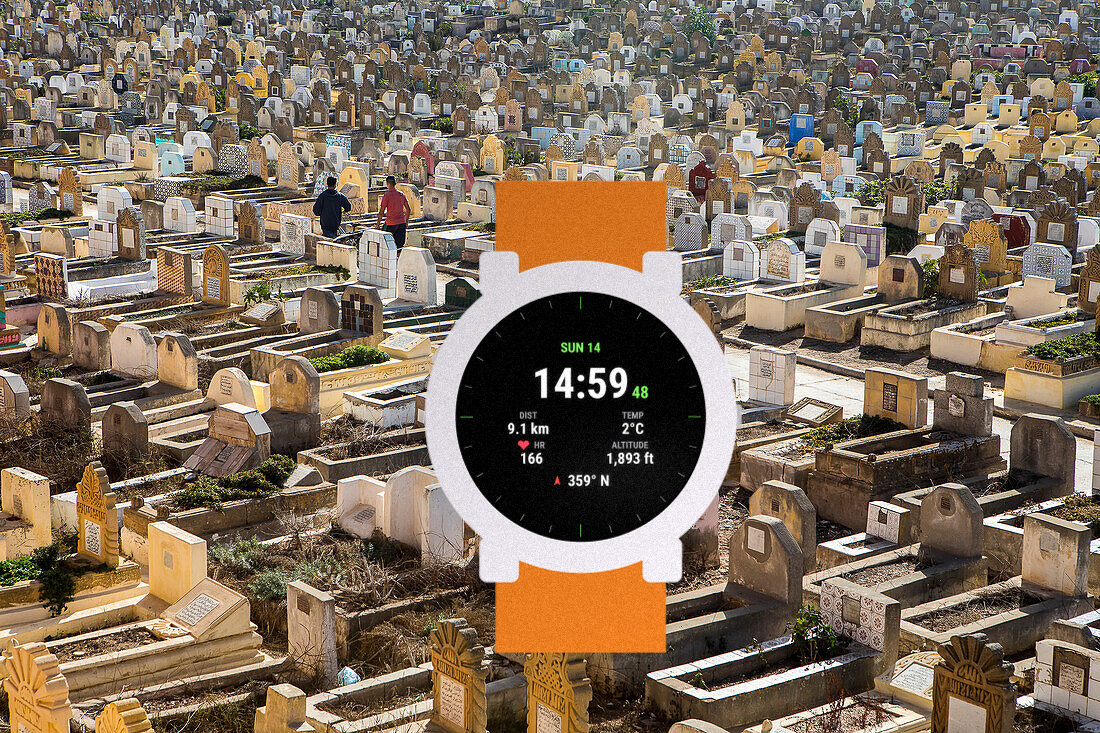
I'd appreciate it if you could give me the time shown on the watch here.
14:59:48
